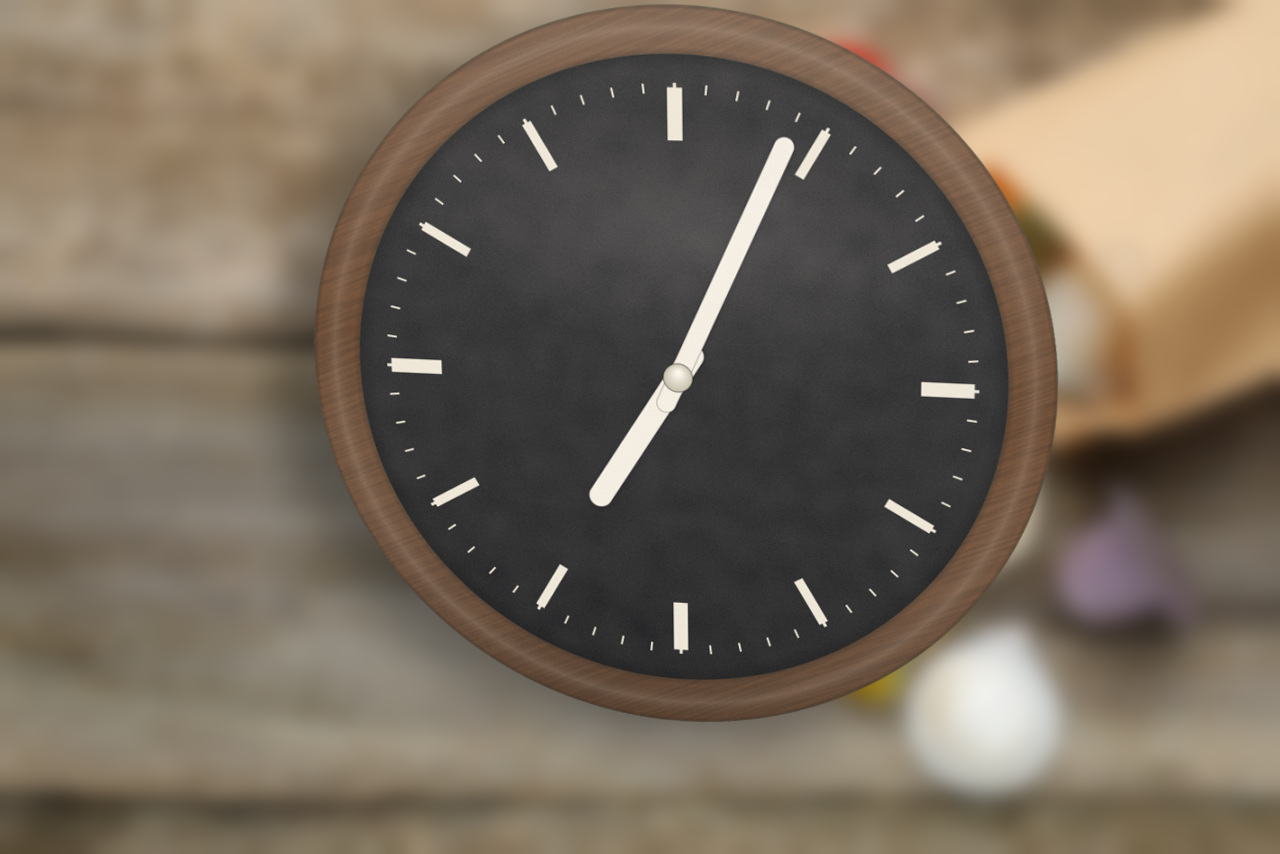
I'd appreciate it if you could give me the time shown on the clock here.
7:04
